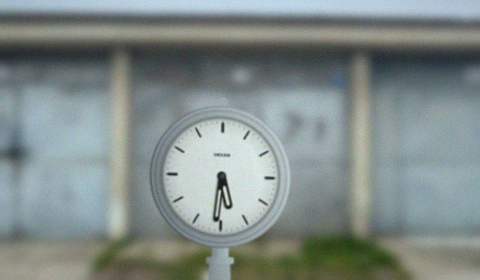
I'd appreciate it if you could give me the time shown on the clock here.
5:31
